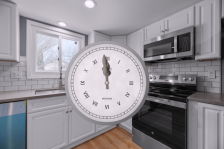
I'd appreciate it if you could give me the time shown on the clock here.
11:59
